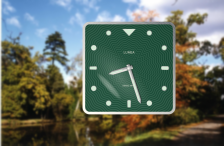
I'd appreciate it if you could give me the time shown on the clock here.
8:27
